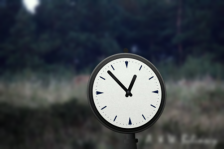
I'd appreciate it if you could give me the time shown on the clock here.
12:53
